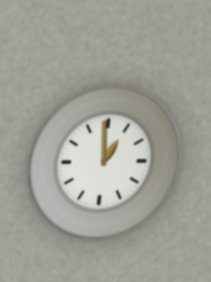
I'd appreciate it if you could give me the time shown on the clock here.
12:59
